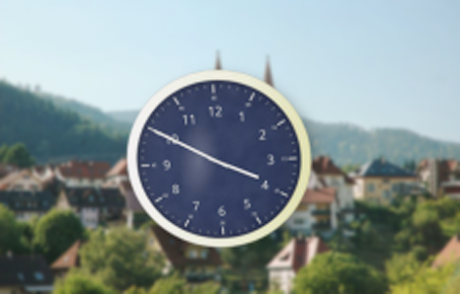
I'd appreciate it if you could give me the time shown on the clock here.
3:50
